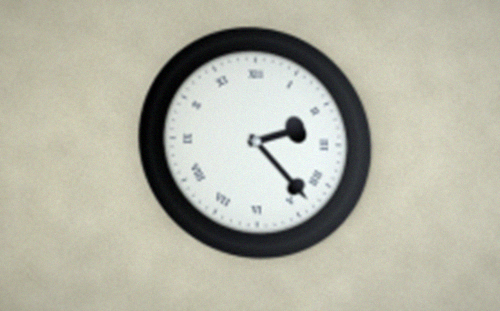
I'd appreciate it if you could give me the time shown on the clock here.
2:23
